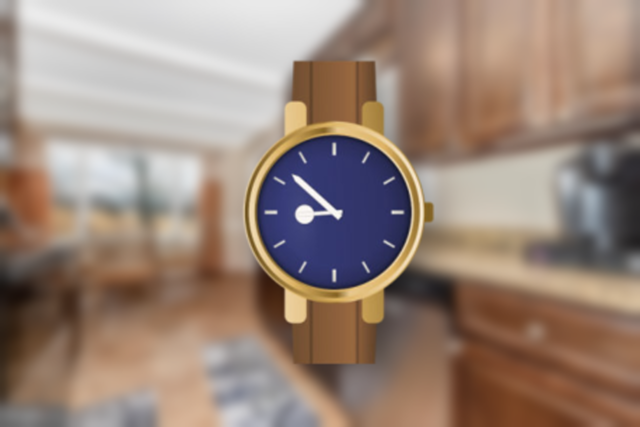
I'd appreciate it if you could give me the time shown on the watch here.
8:52
